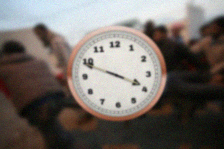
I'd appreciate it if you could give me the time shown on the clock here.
3:49
